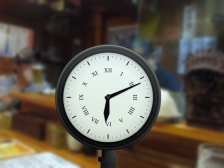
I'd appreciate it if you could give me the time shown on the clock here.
6:11
